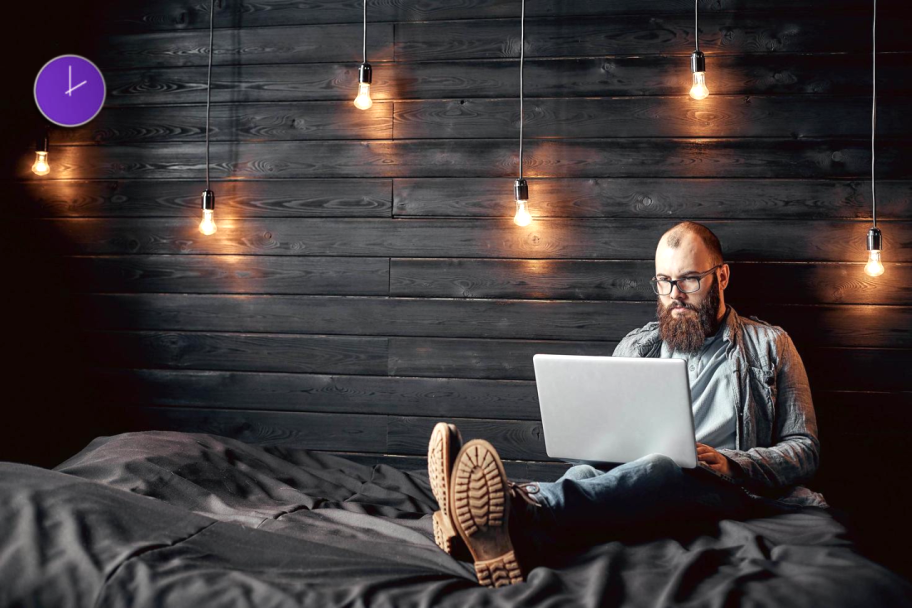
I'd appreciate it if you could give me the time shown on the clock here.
2:00
